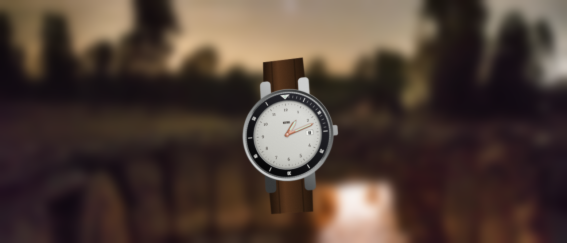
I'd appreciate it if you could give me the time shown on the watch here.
1:12
